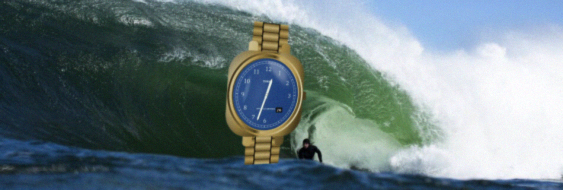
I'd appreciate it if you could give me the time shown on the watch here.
12:33
